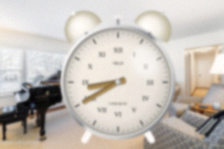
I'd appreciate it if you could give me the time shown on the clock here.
8:40
